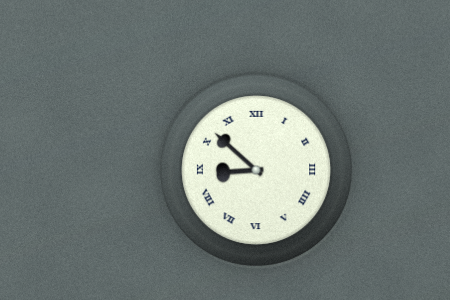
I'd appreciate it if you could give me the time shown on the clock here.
8:52
